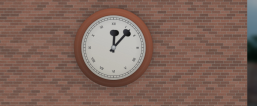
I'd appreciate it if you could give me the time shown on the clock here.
12:07
